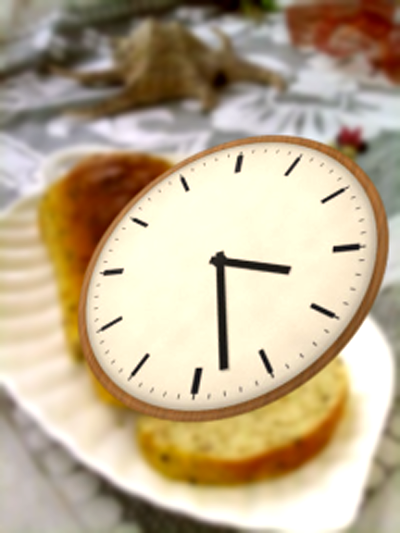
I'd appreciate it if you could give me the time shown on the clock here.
3:28
